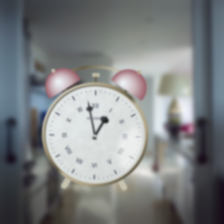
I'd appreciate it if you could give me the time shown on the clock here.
12:58
